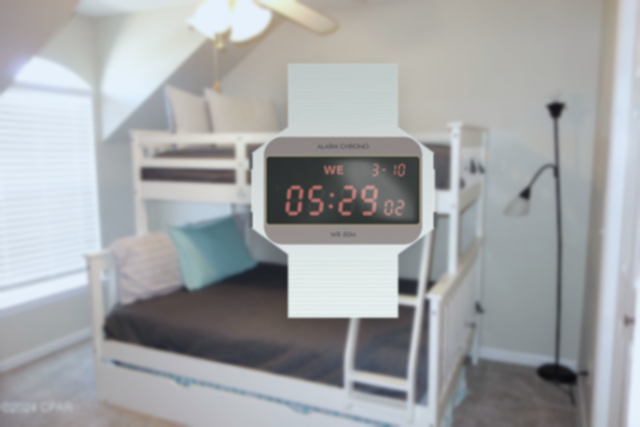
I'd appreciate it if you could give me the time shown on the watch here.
5:29:02
